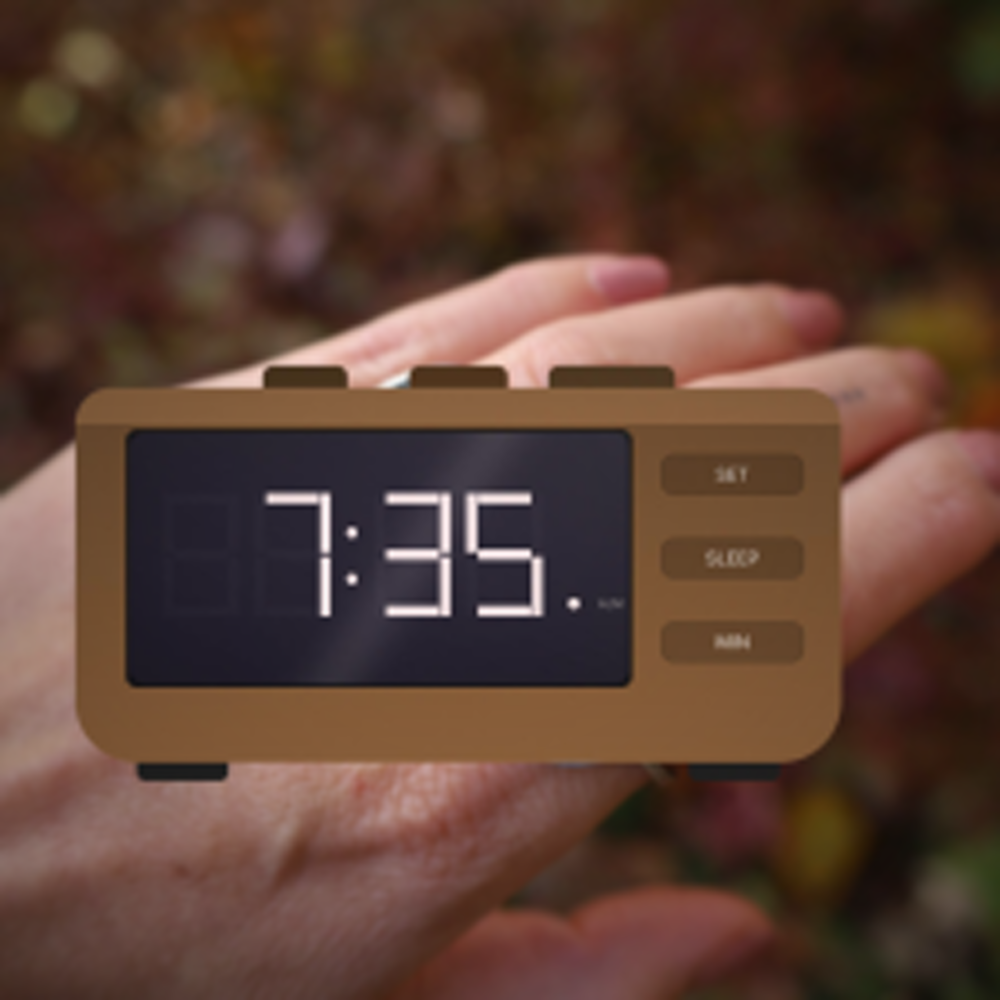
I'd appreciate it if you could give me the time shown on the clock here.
7:35
